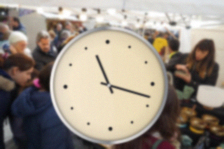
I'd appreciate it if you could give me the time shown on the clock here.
11:18
